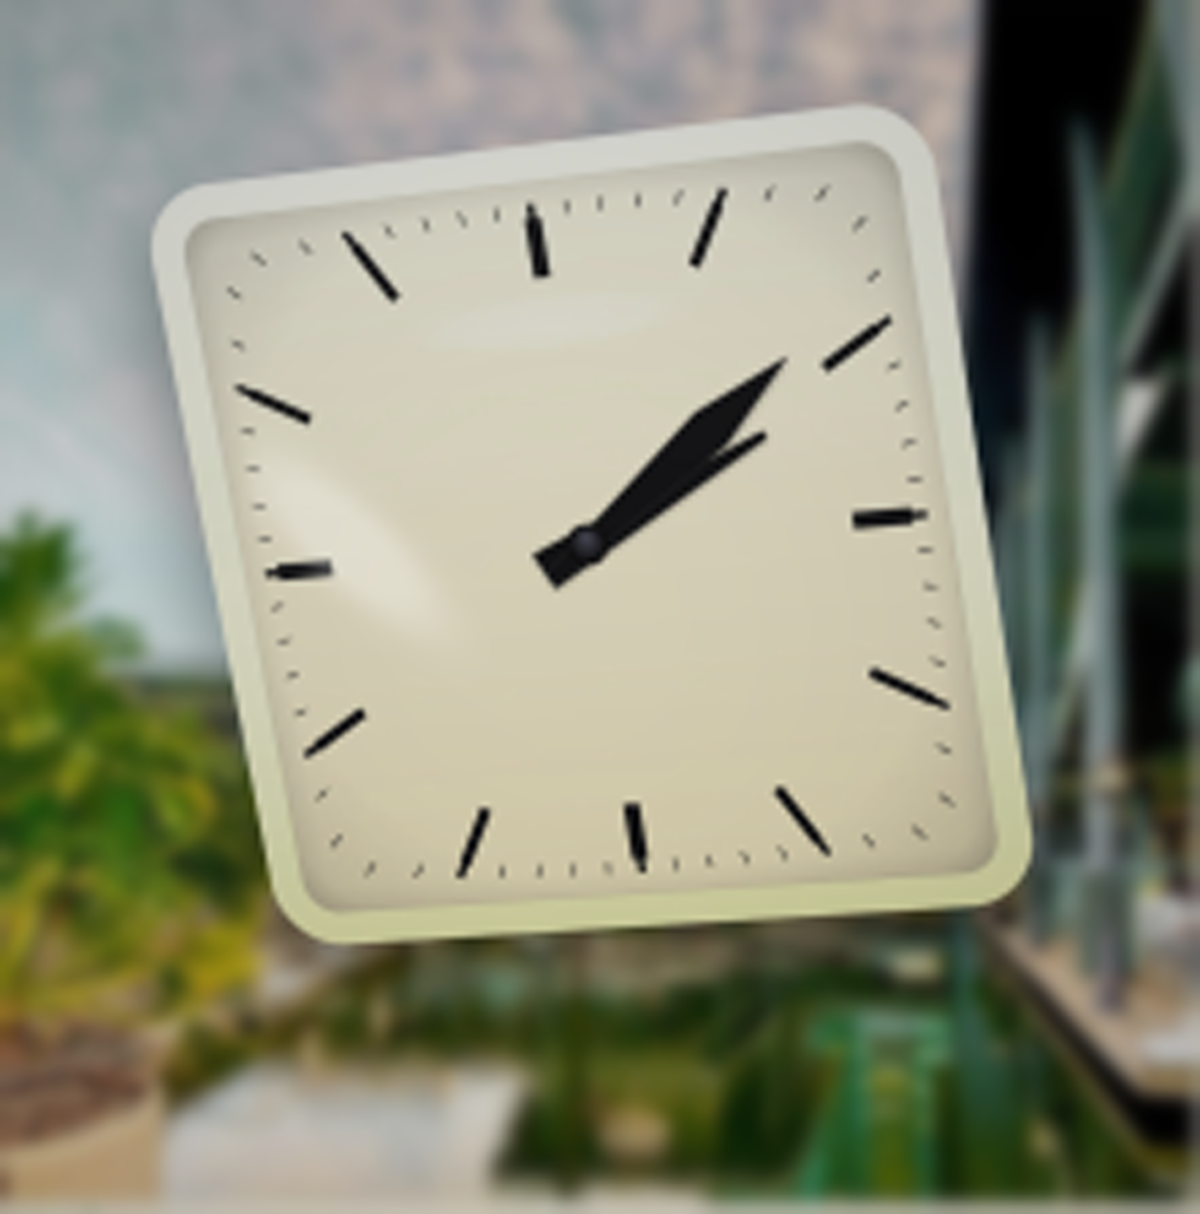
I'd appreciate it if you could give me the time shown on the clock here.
2:09
